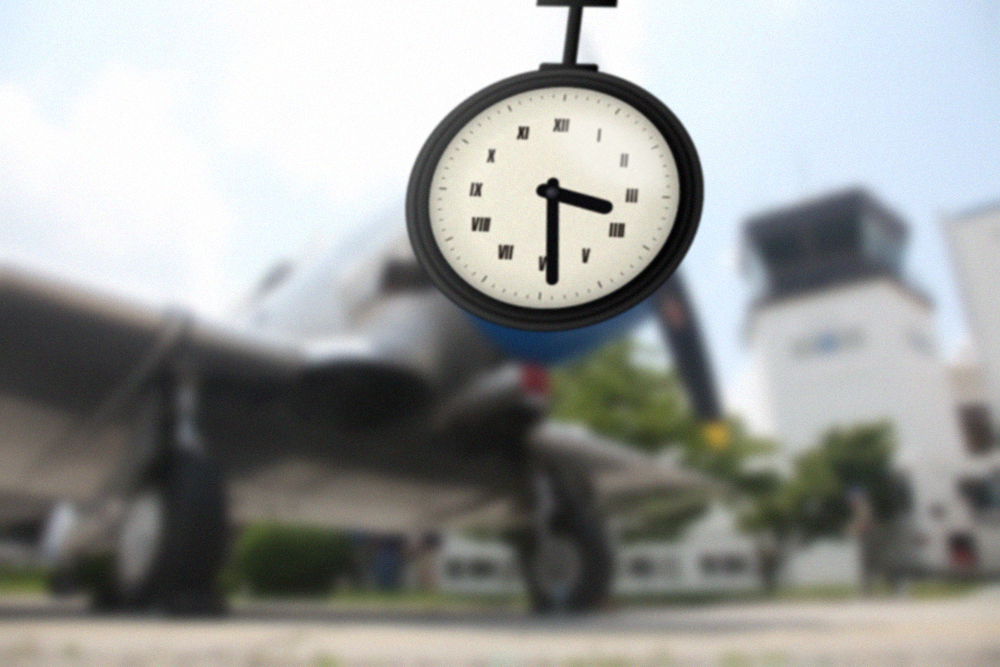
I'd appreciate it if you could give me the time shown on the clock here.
3:29
